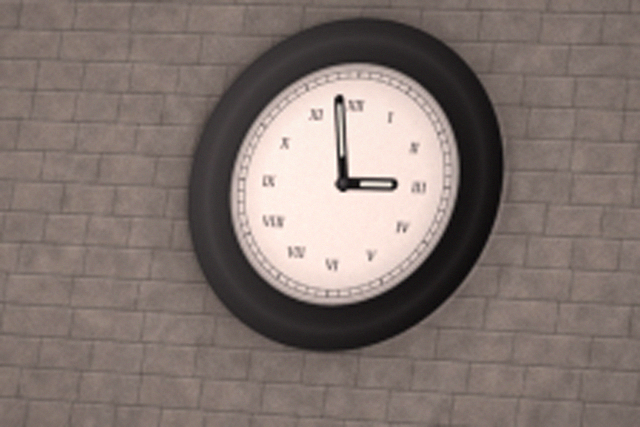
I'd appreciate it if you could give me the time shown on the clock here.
2:58
